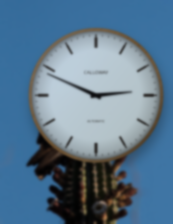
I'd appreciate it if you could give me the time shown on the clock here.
2:49
